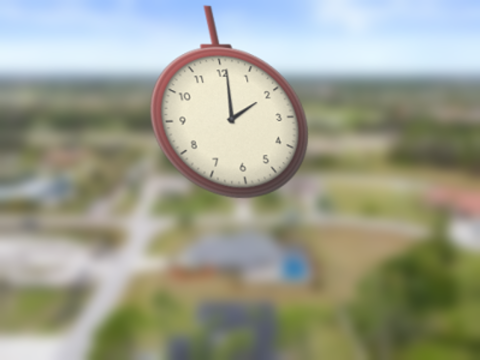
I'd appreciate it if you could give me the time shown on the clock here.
2:01
